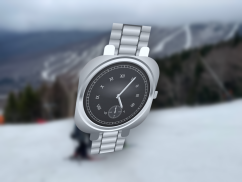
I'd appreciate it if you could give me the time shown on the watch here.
5:06
